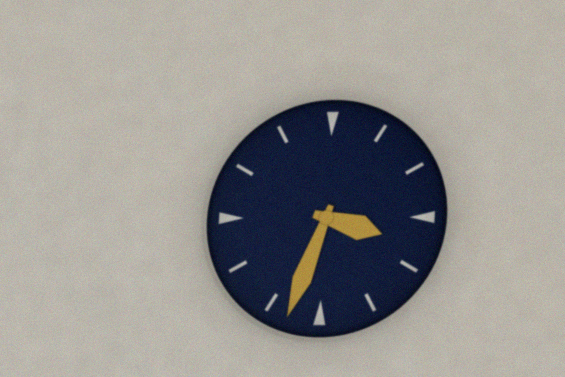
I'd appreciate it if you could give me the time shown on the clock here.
3:33
